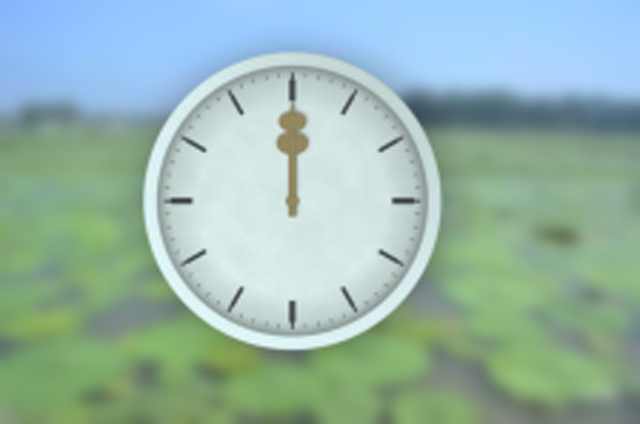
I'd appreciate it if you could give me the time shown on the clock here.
12:00
